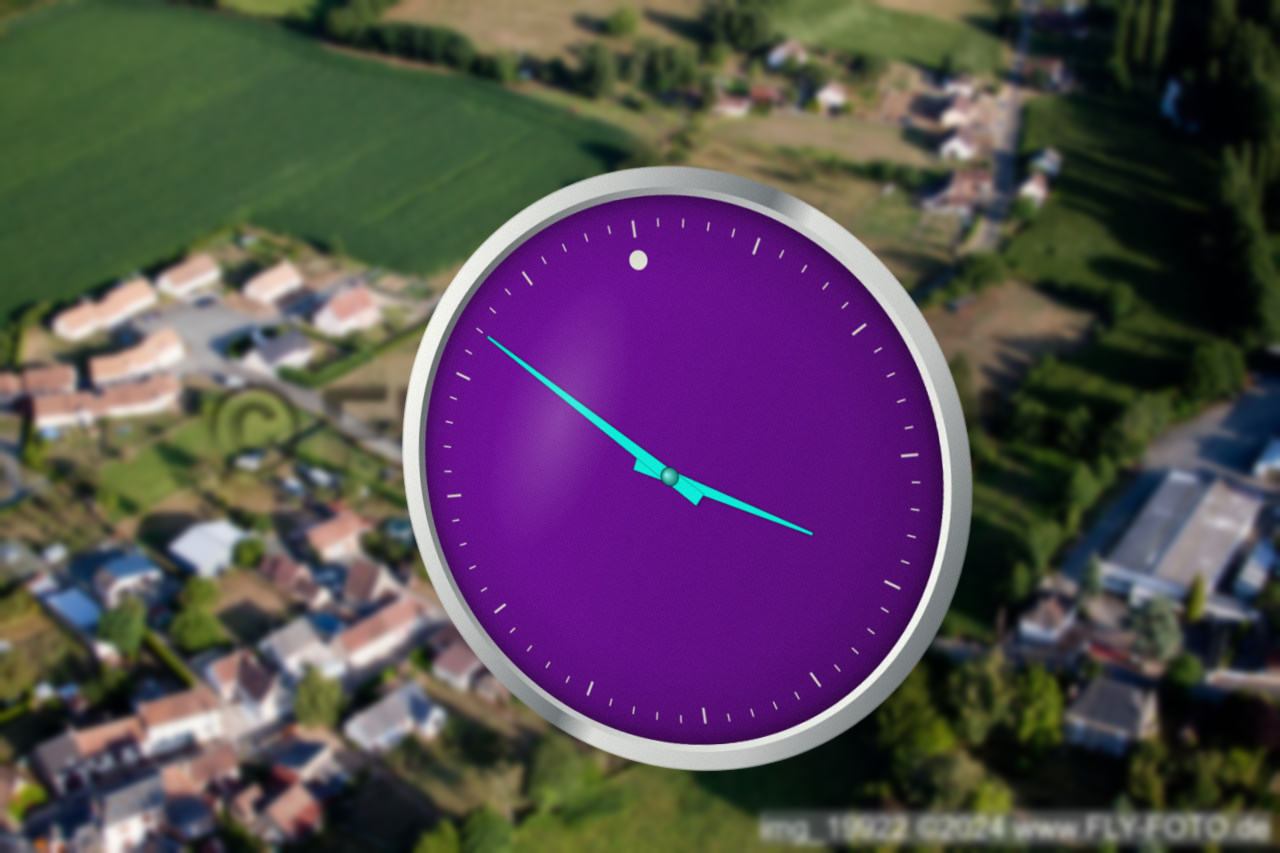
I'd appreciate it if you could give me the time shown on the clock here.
3:52
